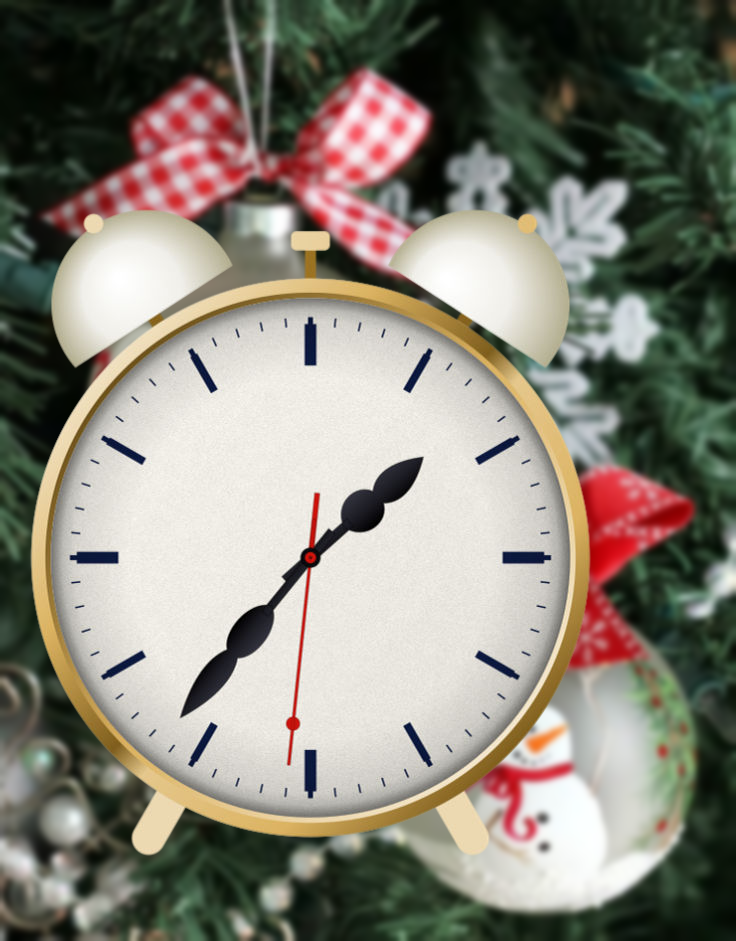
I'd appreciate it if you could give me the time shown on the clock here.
1:36:31
